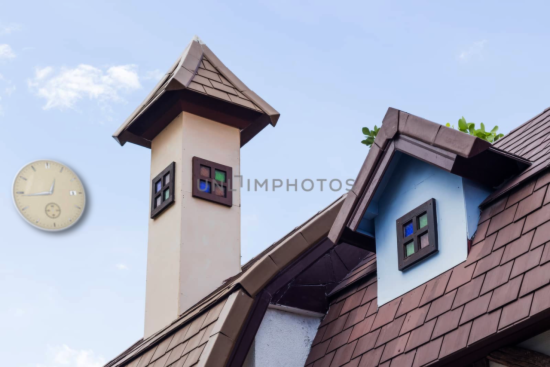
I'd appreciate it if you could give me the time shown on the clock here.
12:44
